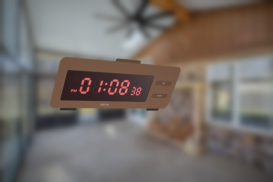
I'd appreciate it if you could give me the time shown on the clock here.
1:08:38
